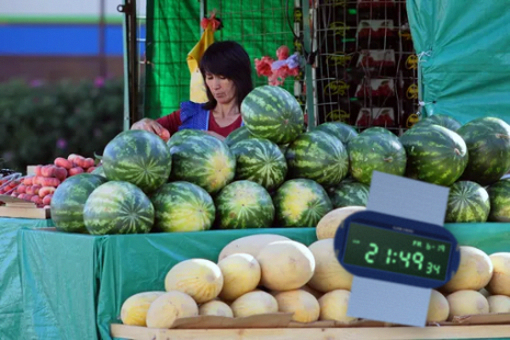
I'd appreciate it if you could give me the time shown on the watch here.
21:49:34
